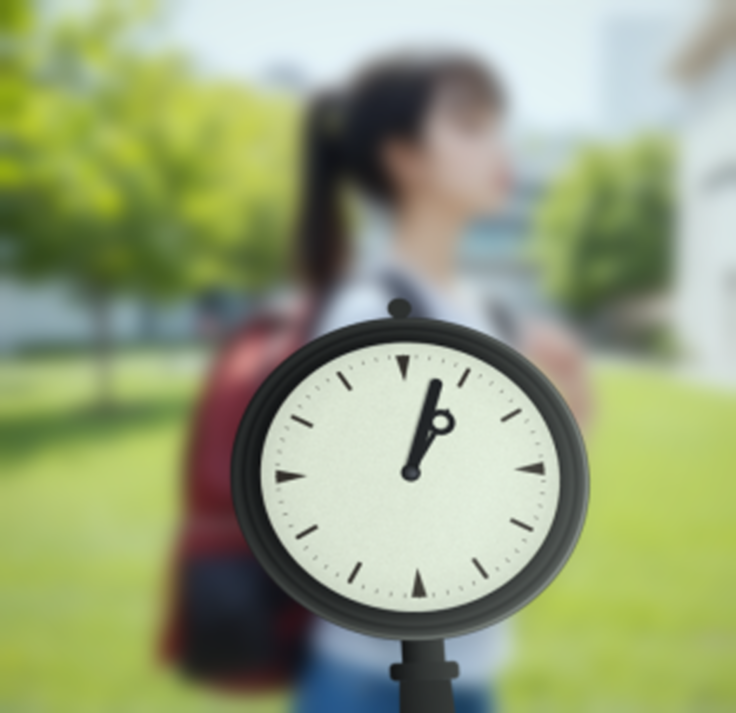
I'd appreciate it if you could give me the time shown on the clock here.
1:03
